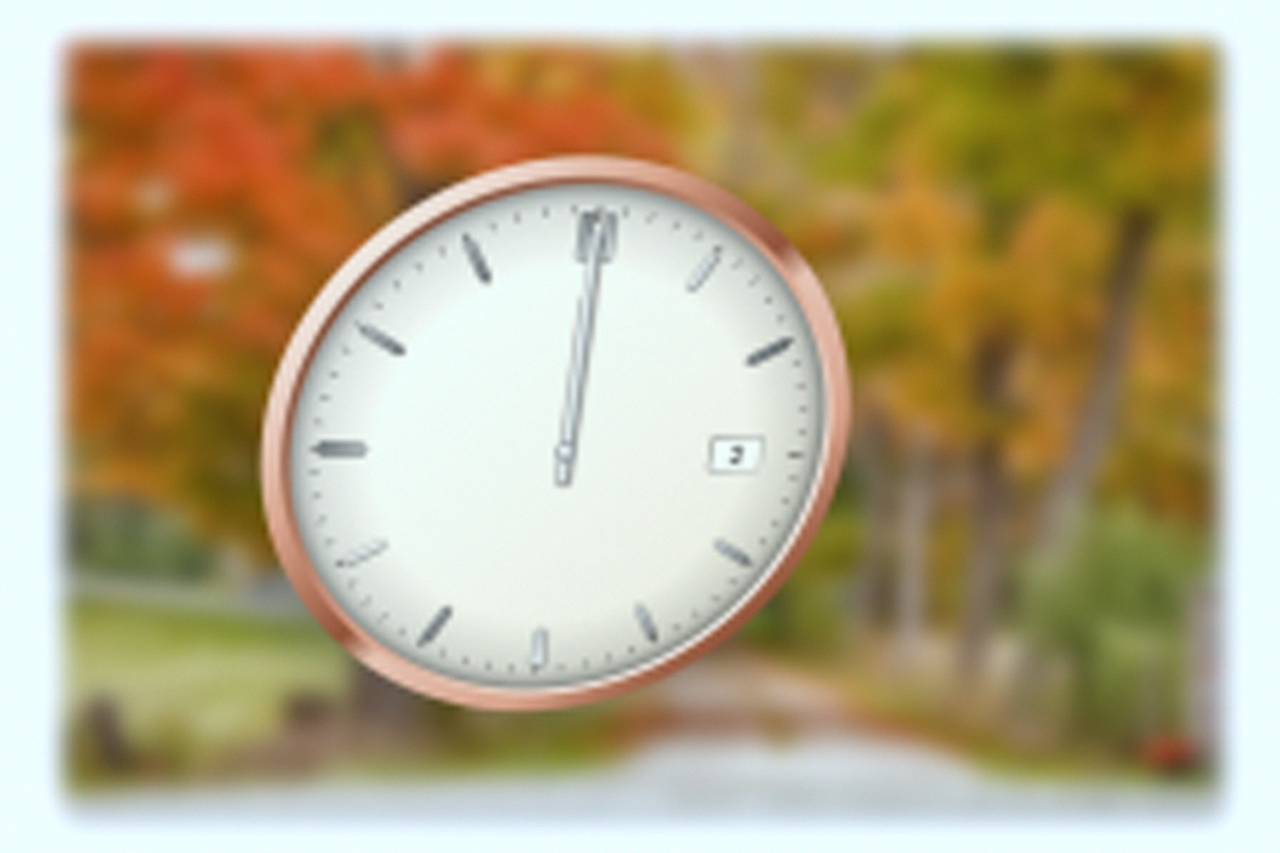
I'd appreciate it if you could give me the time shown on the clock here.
12:00
